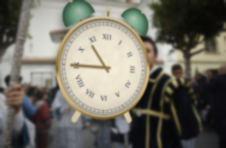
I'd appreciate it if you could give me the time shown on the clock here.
10:45
